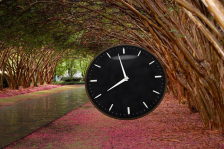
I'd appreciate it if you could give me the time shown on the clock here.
7:58
